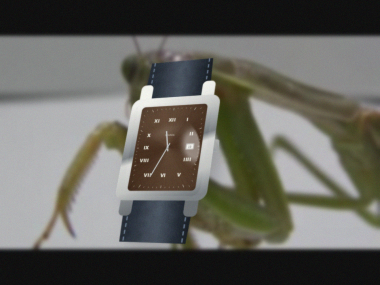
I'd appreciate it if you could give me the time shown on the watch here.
11:34
